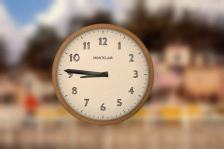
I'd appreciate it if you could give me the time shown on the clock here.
8:46
